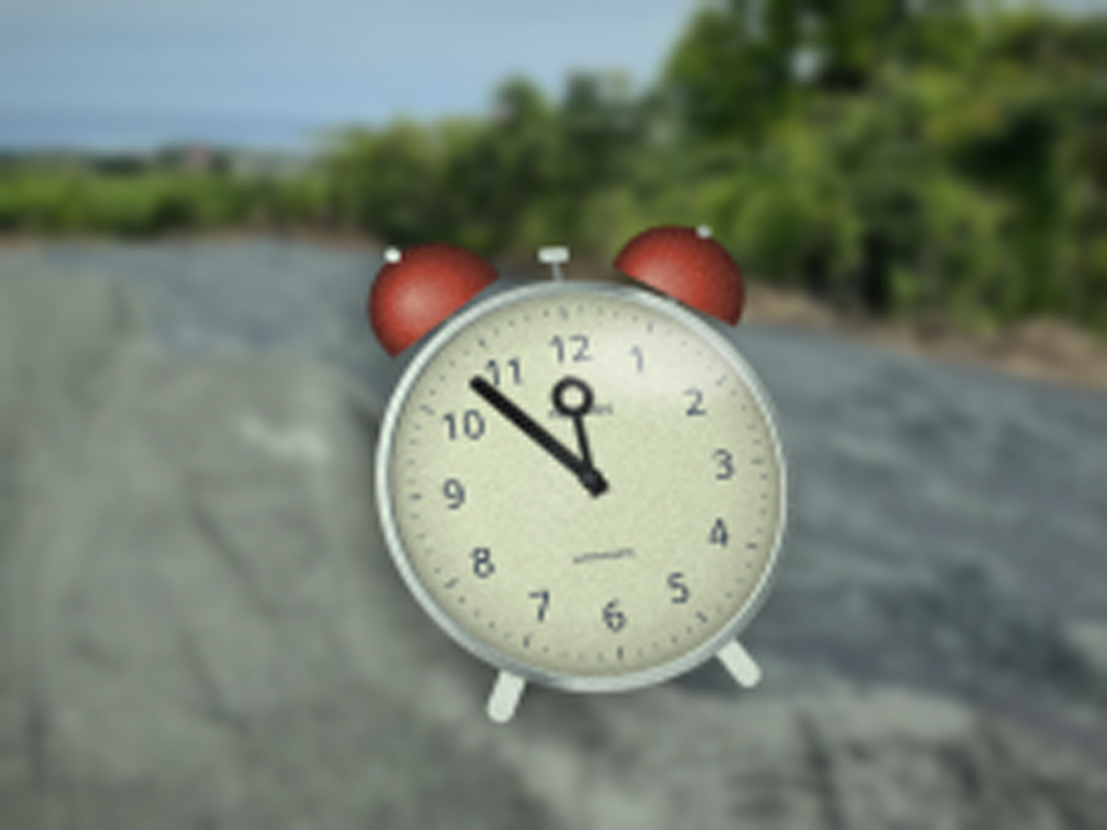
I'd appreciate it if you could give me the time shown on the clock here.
11:53
